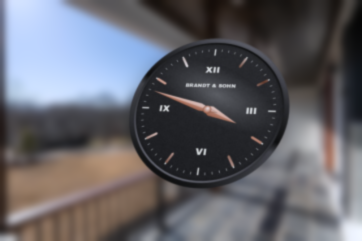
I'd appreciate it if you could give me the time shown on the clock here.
3:48
